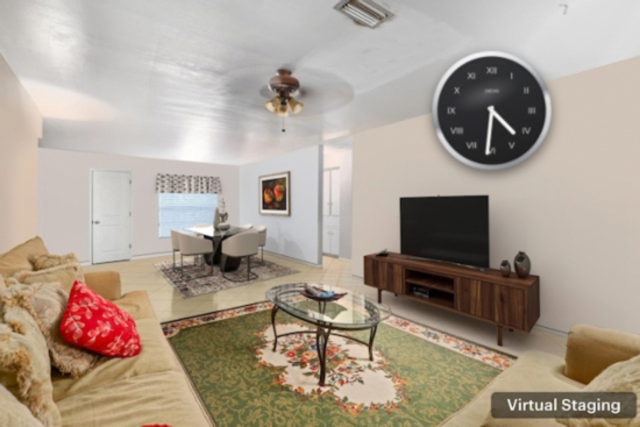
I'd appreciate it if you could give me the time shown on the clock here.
4:31
